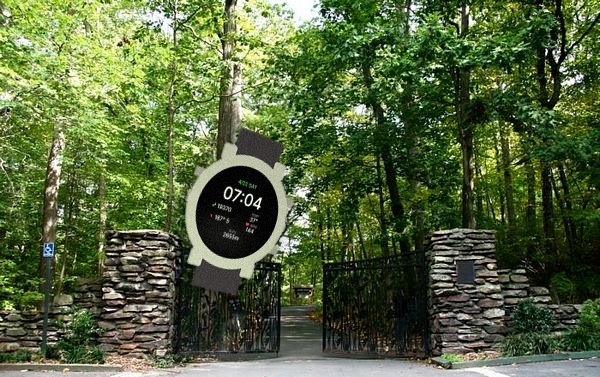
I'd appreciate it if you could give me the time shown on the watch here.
7:04
